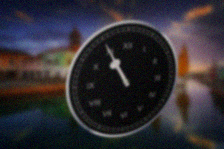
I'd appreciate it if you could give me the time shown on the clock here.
10:55
